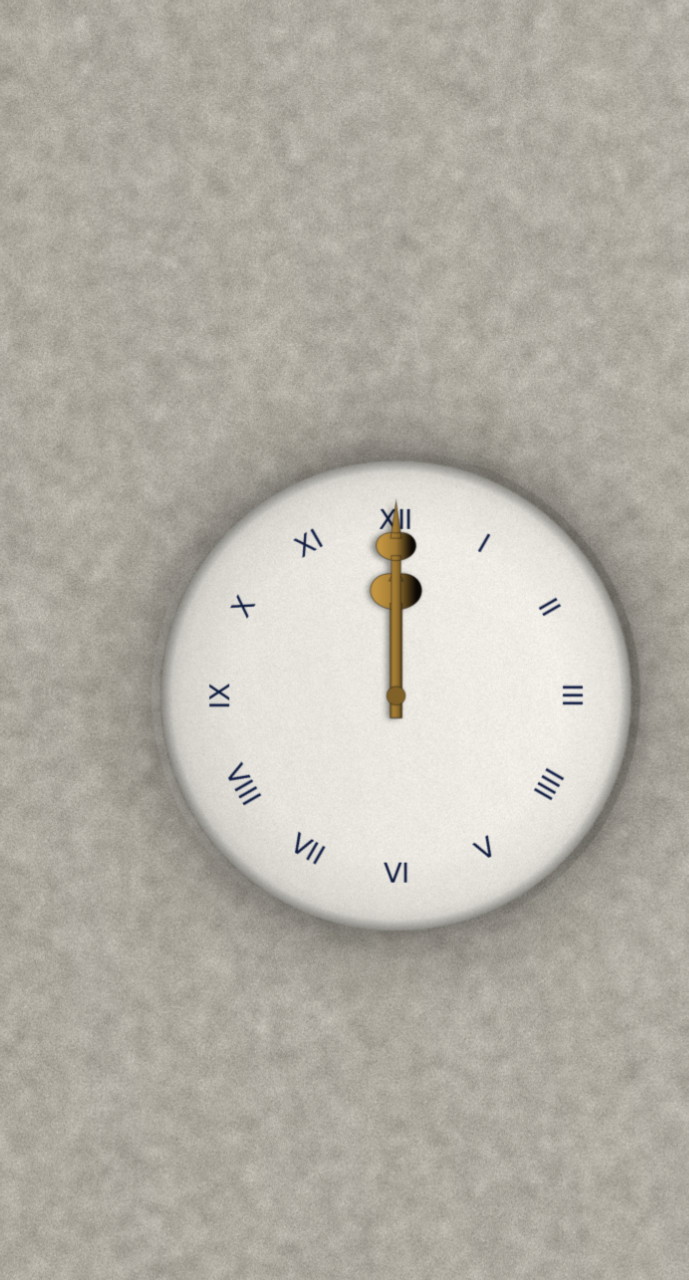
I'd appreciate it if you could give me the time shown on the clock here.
12:00
